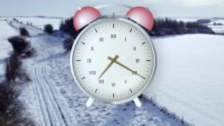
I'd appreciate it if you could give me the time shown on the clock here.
7:20
